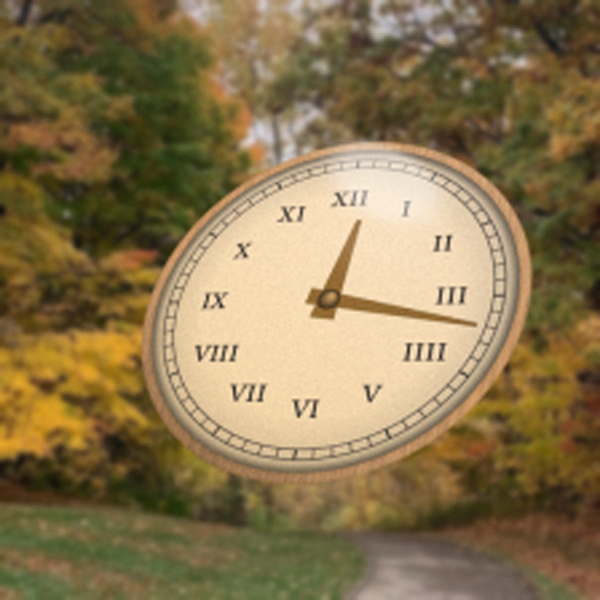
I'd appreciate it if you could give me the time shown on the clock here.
12:17
